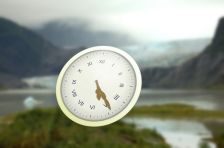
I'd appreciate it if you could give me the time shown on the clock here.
5:24
